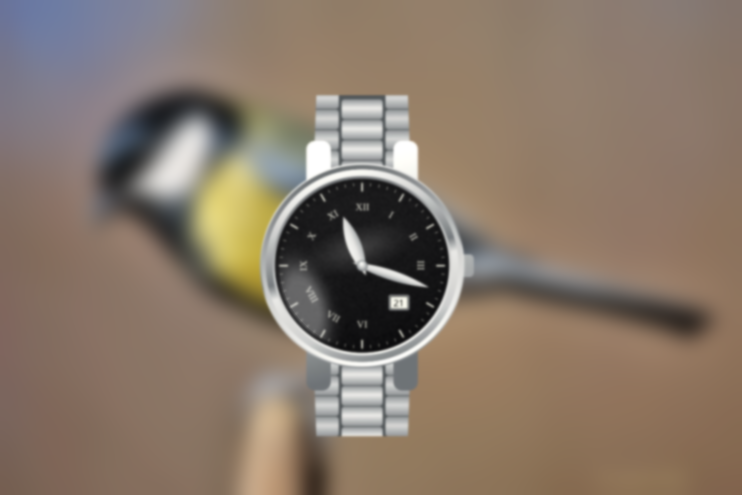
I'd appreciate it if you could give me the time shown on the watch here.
11:18
